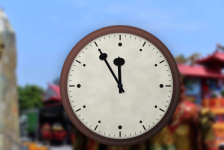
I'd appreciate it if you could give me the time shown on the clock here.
11:55
